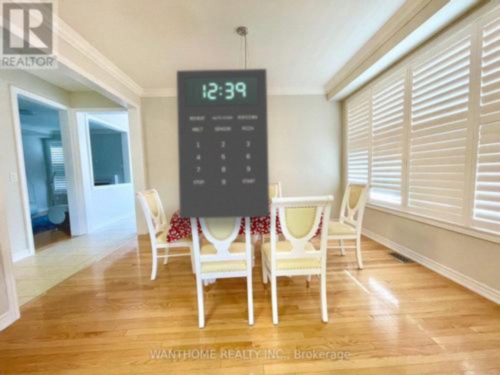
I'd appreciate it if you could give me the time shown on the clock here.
12:39
